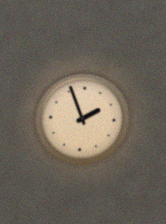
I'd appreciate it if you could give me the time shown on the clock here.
1:56
